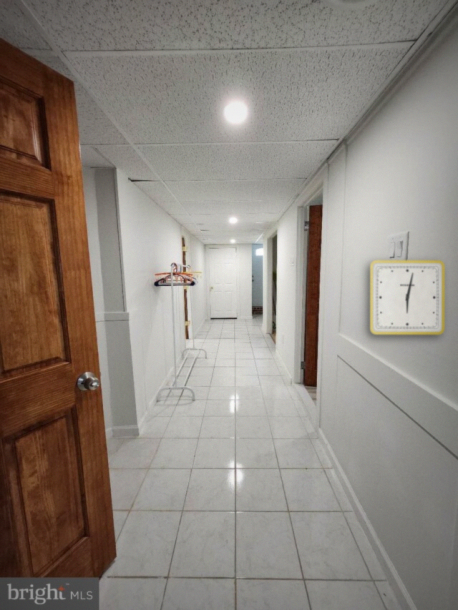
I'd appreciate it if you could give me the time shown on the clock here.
6:02
